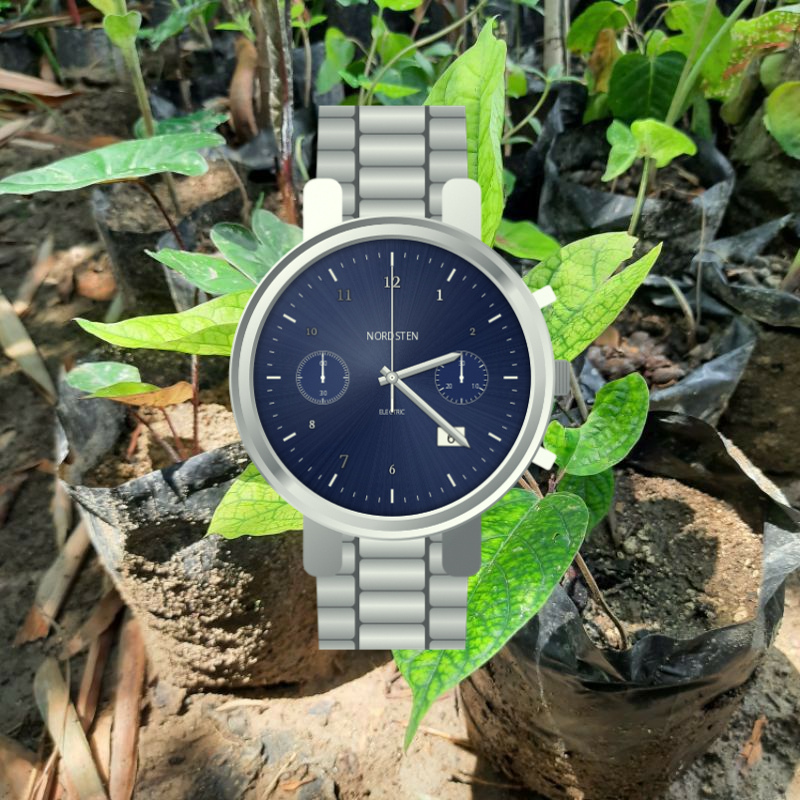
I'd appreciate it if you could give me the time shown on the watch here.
2:22
